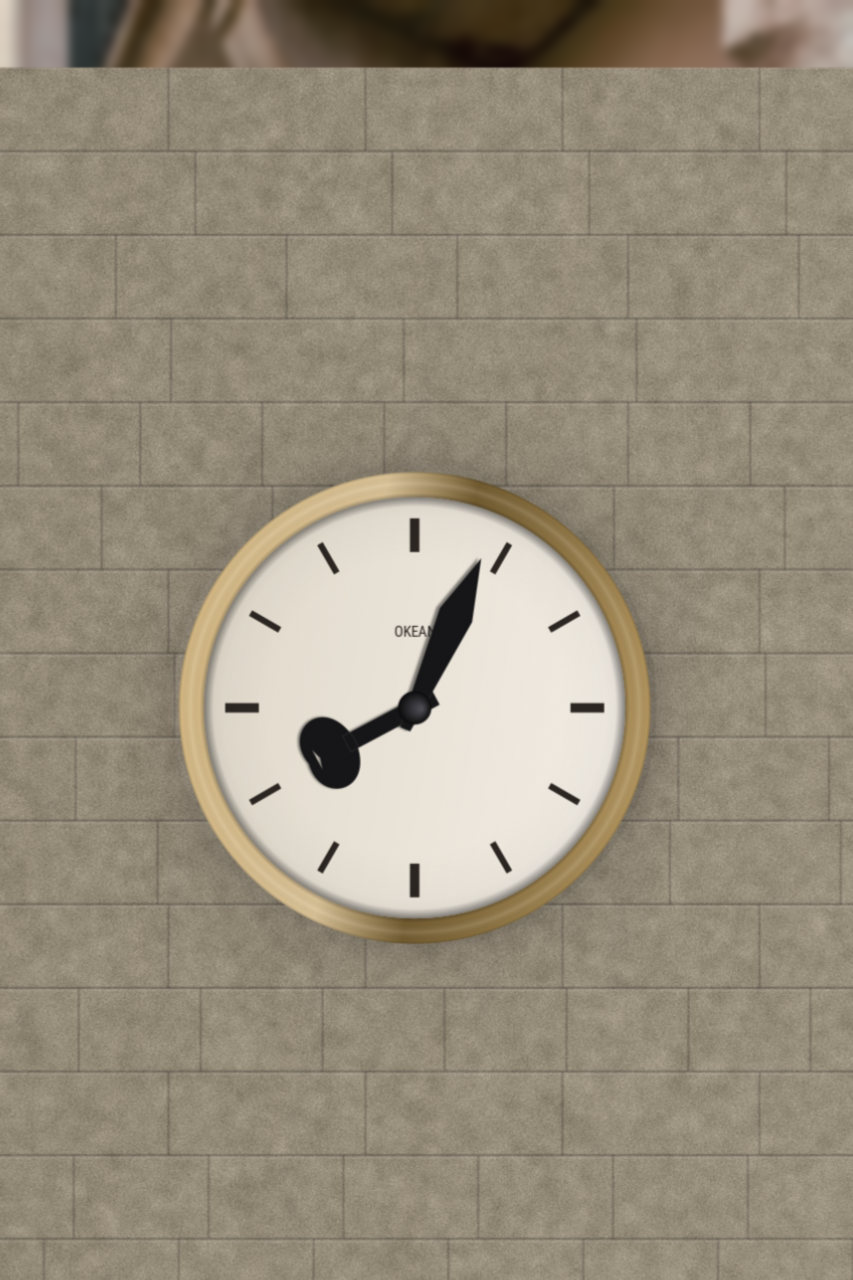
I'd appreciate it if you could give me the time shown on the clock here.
8:04
